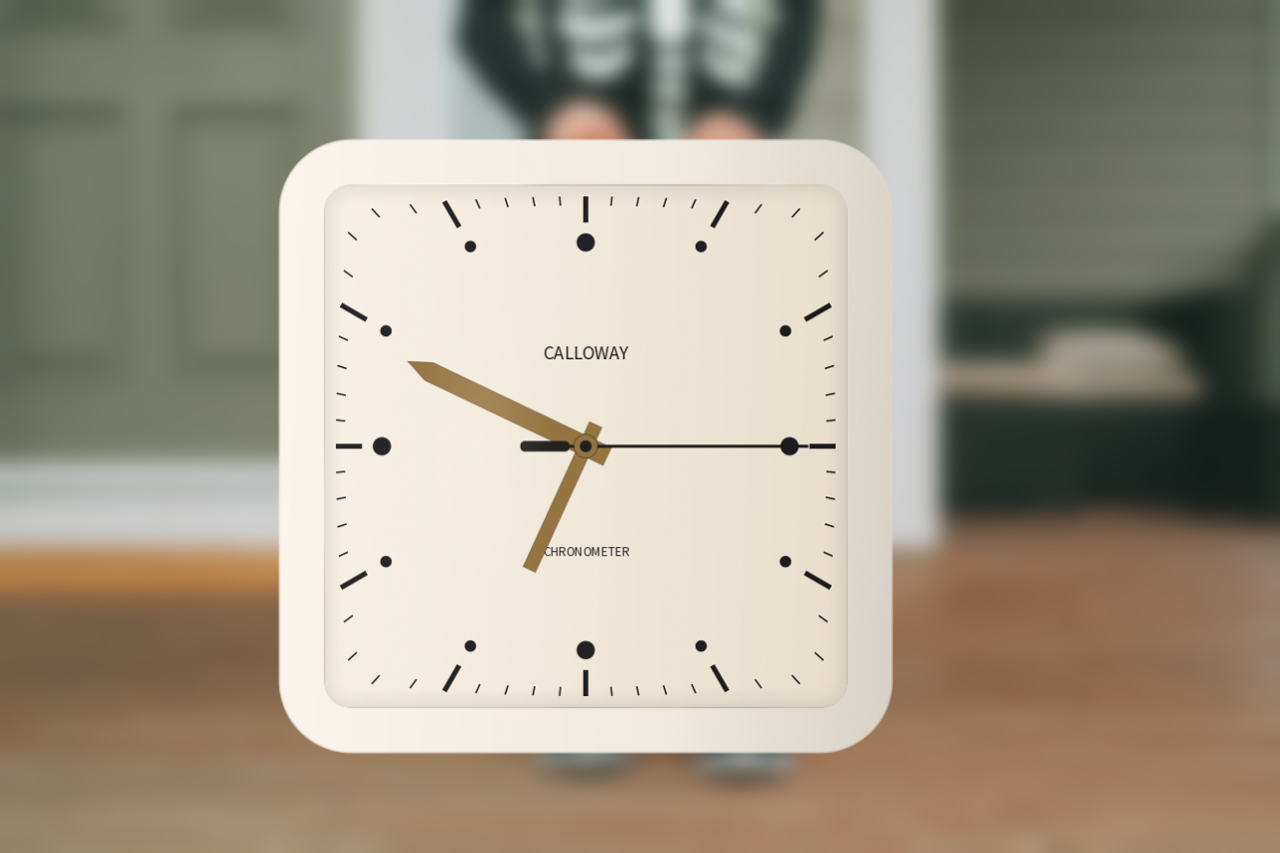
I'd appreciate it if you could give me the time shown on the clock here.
6:49:15
